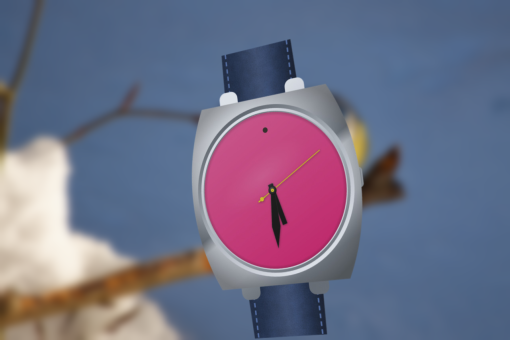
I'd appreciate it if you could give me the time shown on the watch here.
5:30:10
